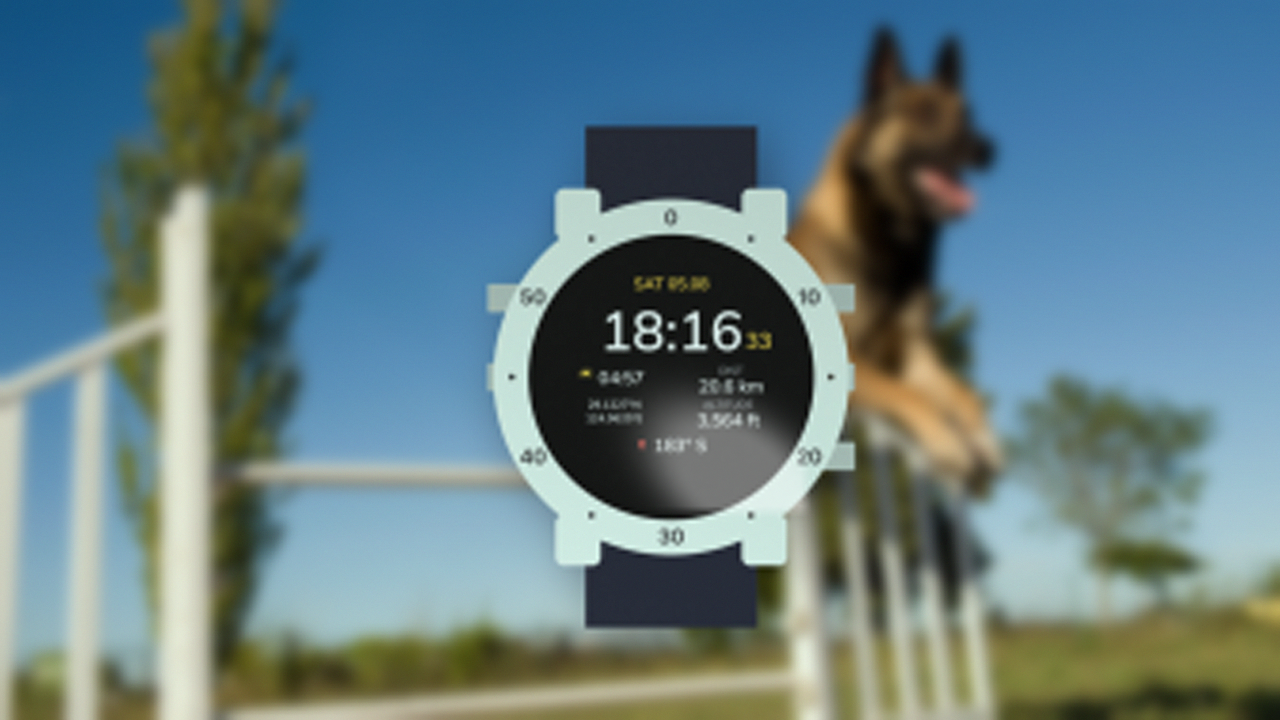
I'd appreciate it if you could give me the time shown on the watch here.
18:16
